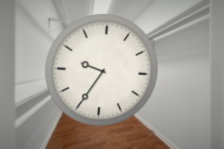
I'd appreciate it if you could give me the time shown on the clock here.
9:35
